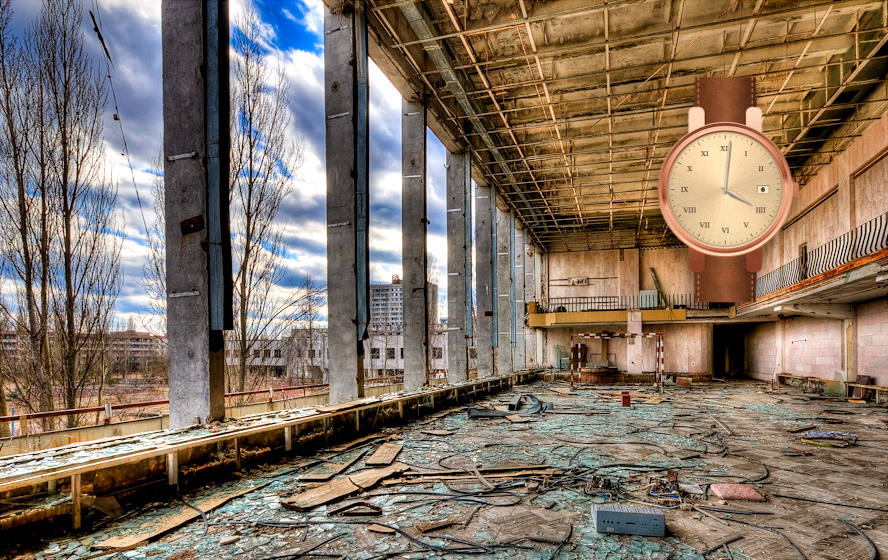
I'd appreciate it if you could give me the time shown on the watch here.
4:01
